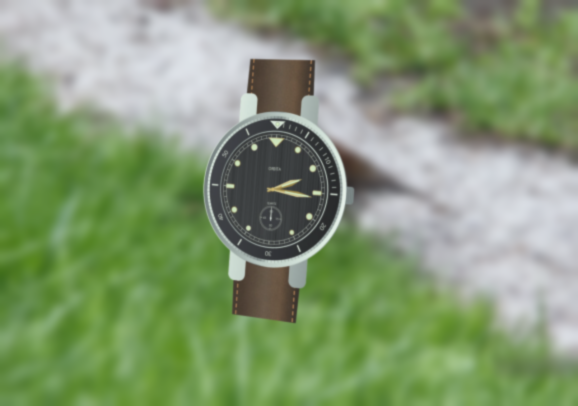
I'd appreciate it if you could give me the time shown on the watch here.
2:16
